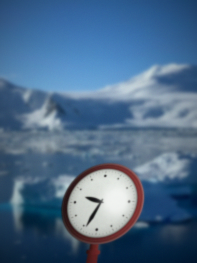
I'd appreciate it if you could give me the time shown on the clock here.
9:34
